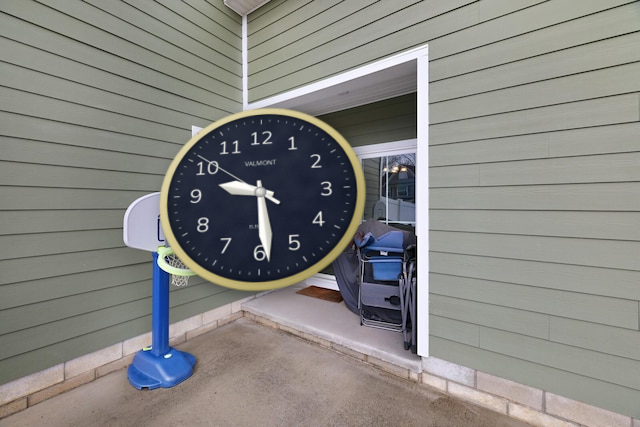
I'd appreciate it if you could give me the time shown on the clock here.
9:28:51
